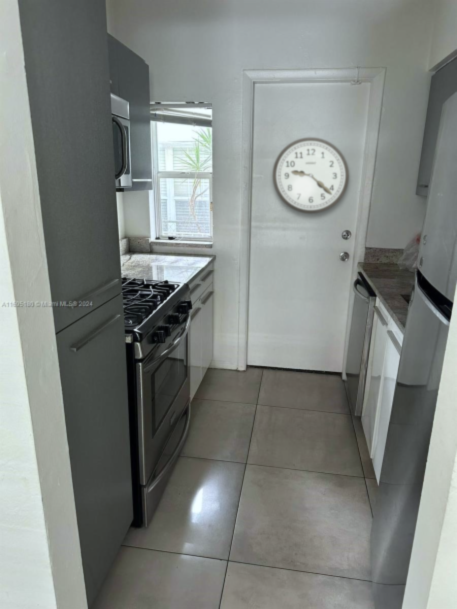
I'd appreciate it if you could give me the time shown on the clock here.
9:22
